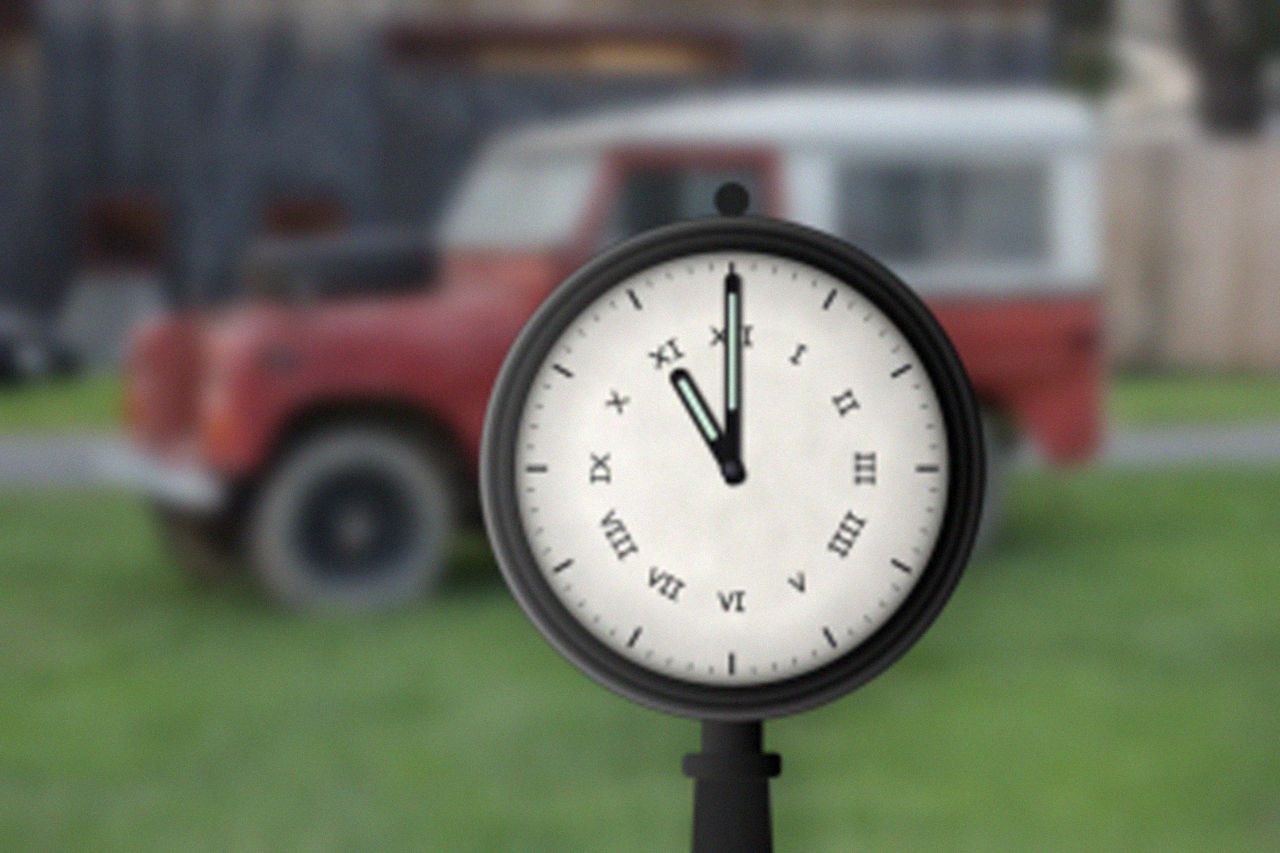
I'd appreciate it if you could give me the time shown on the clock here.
11:00
